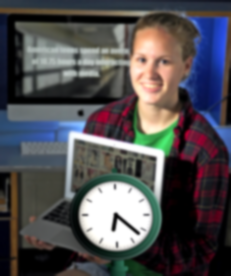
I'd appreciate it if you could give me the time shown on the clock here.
6:22
